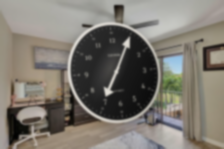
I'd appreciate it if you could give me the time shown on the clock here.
7:05
